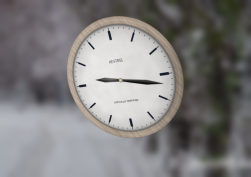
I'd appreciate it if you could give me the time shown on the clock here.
9:17
